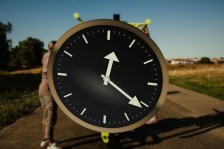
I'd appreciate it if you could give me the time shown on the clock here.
12:21
